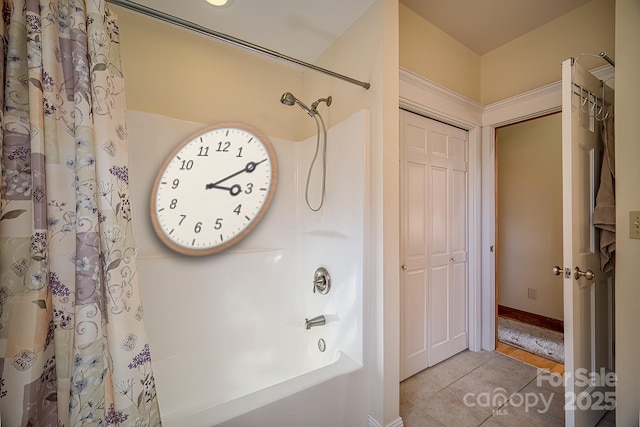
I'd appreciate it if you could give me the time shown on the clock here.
3:10
